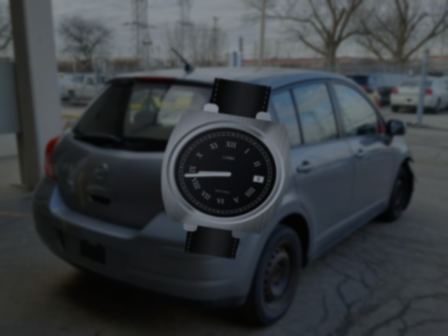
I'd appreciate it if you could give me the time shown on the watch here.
8:43
